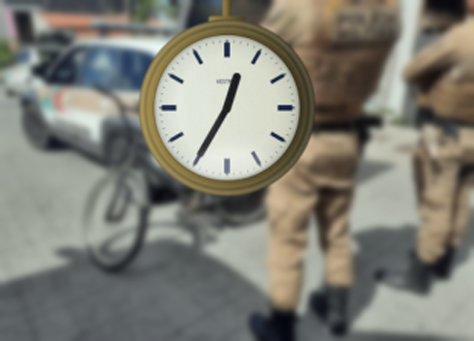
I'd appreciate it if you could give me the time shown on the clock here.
12:35
